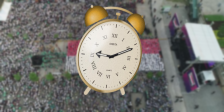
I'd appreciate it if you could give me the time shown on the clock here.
9:11
